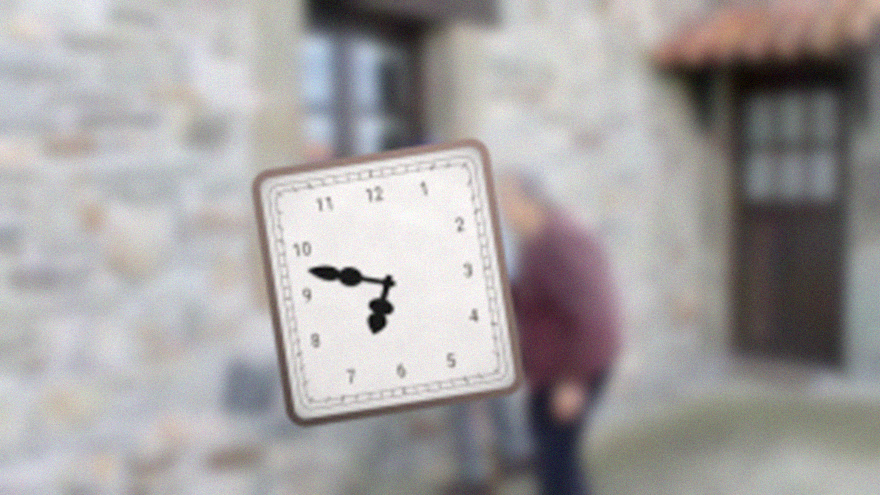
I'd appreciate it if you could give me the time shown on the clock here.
6:48
